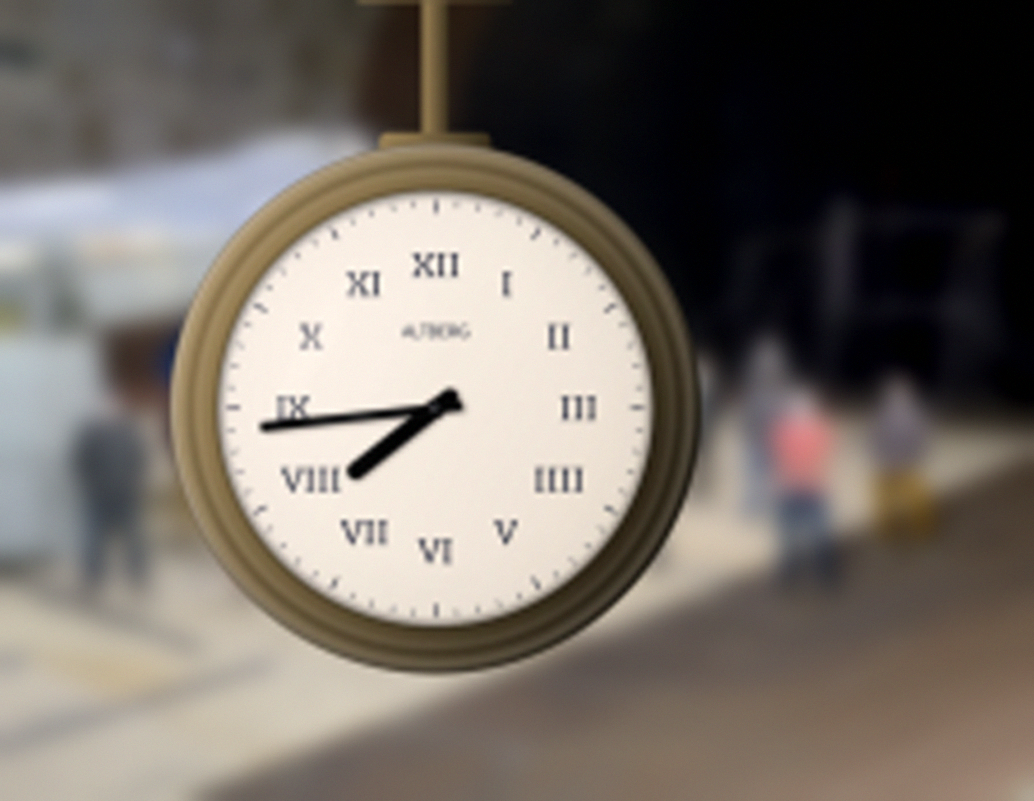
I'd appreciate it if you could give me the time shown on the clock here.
7:44
